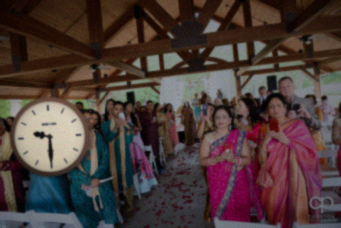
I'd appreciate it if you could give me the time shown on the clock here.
9:30
